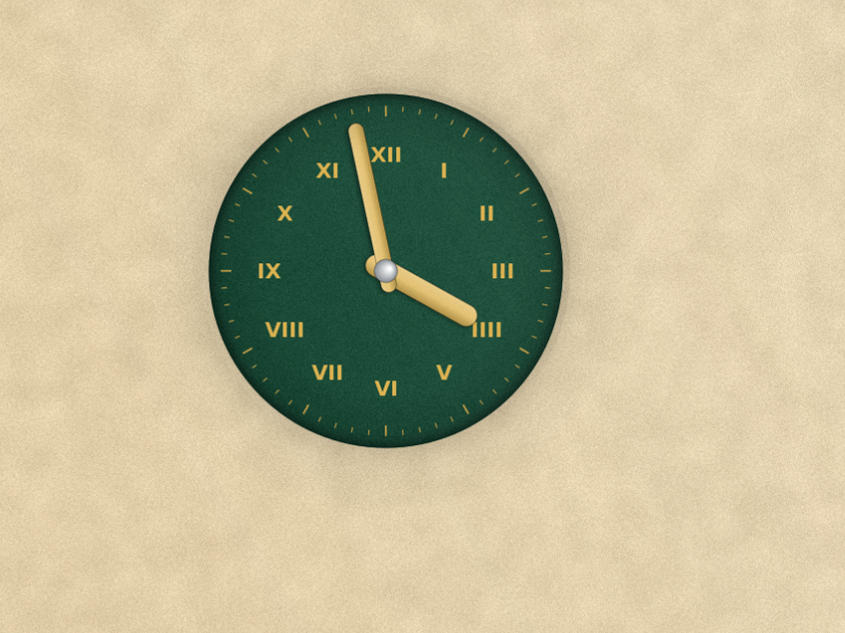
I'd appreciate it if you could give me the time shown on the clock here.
3:58
